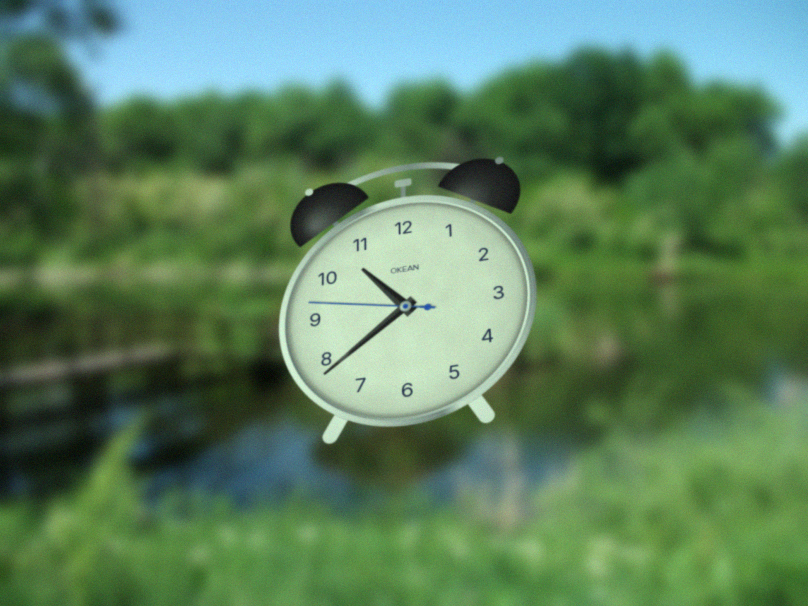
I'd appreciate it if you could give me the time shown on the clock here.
10:38:47
